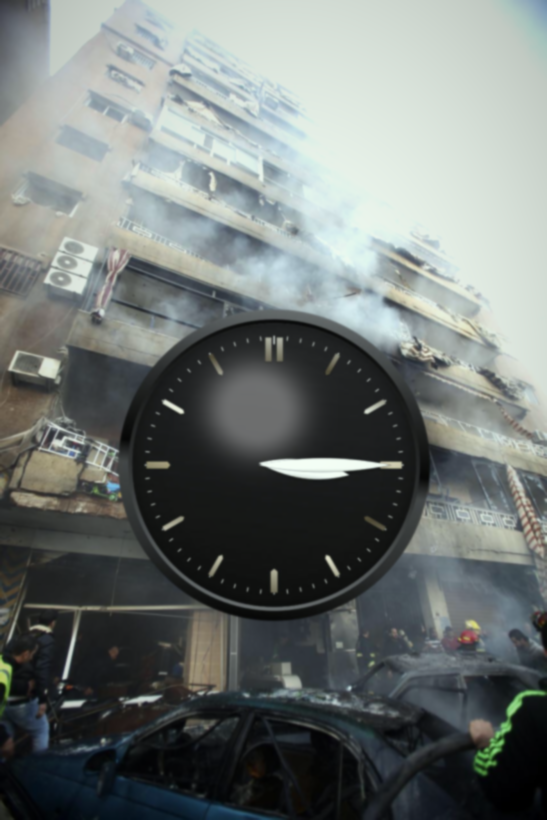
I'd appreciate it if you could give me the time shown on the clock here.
3:15
